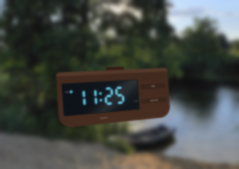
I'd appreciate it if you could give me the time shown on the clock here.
11:25
